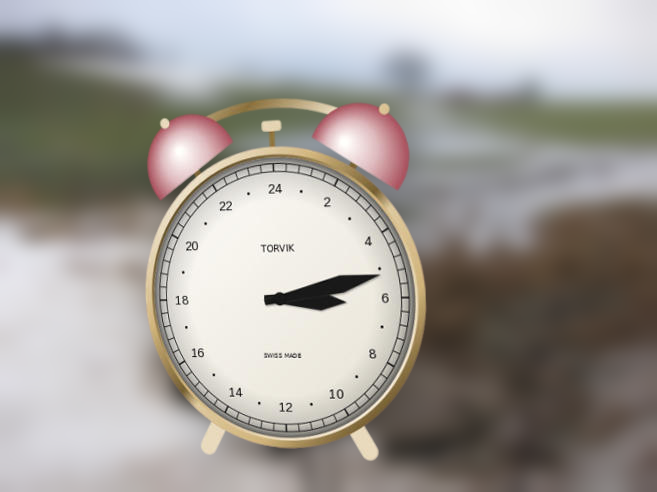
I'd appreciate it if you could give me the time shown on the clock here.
6:13
